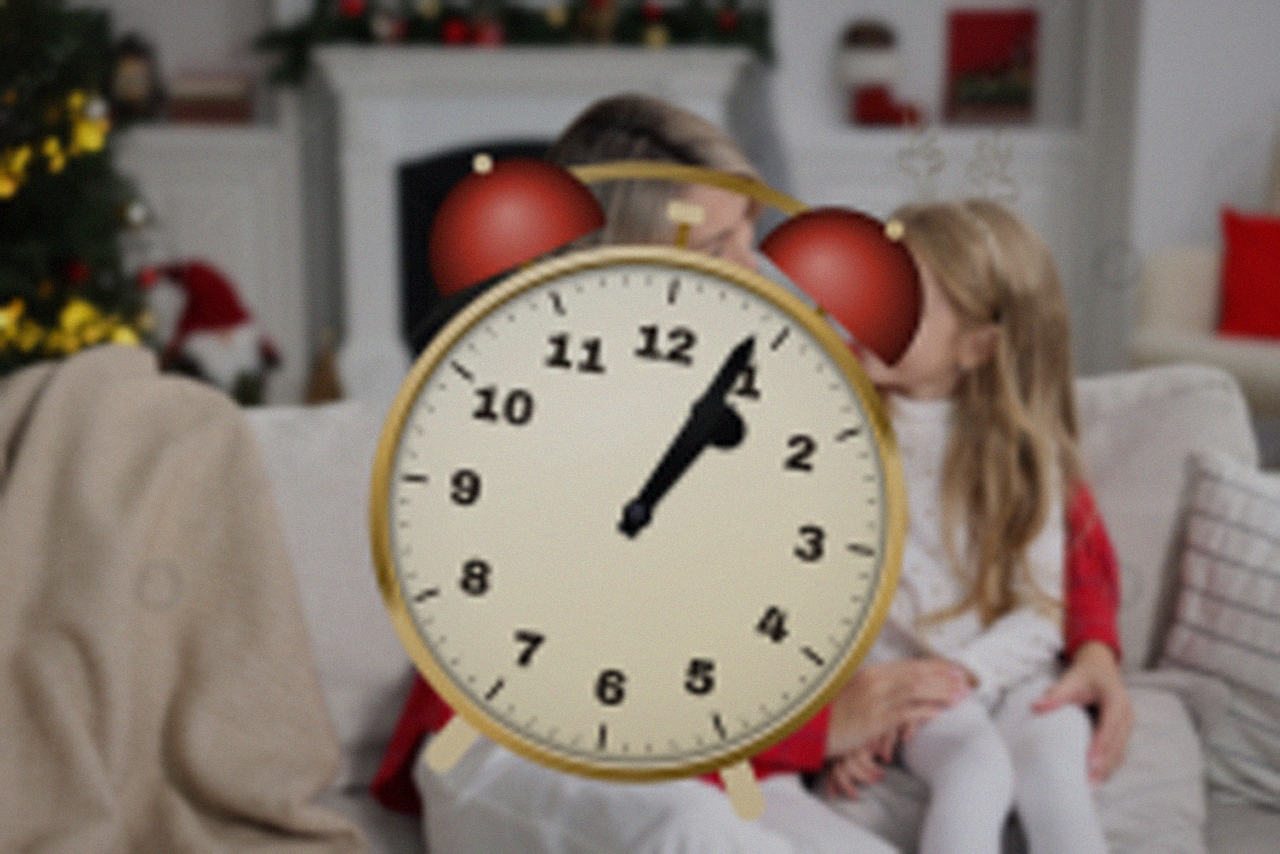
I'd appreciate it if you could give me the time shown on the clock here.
1:04
